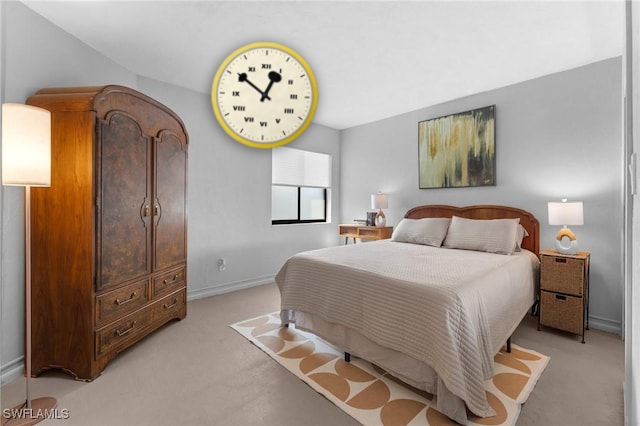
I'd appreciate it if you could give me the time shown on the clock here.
12:51
